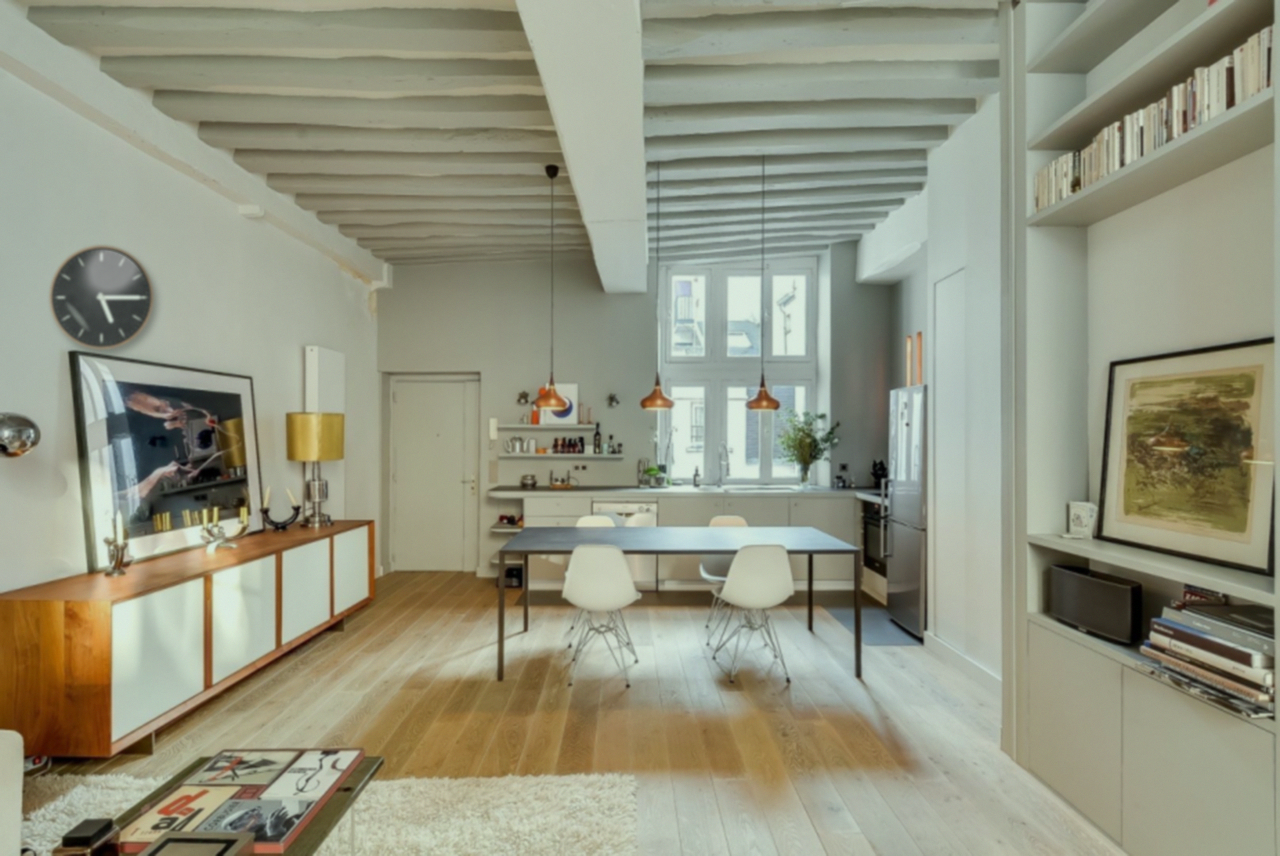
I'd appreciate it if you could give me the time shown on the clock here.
5:15
